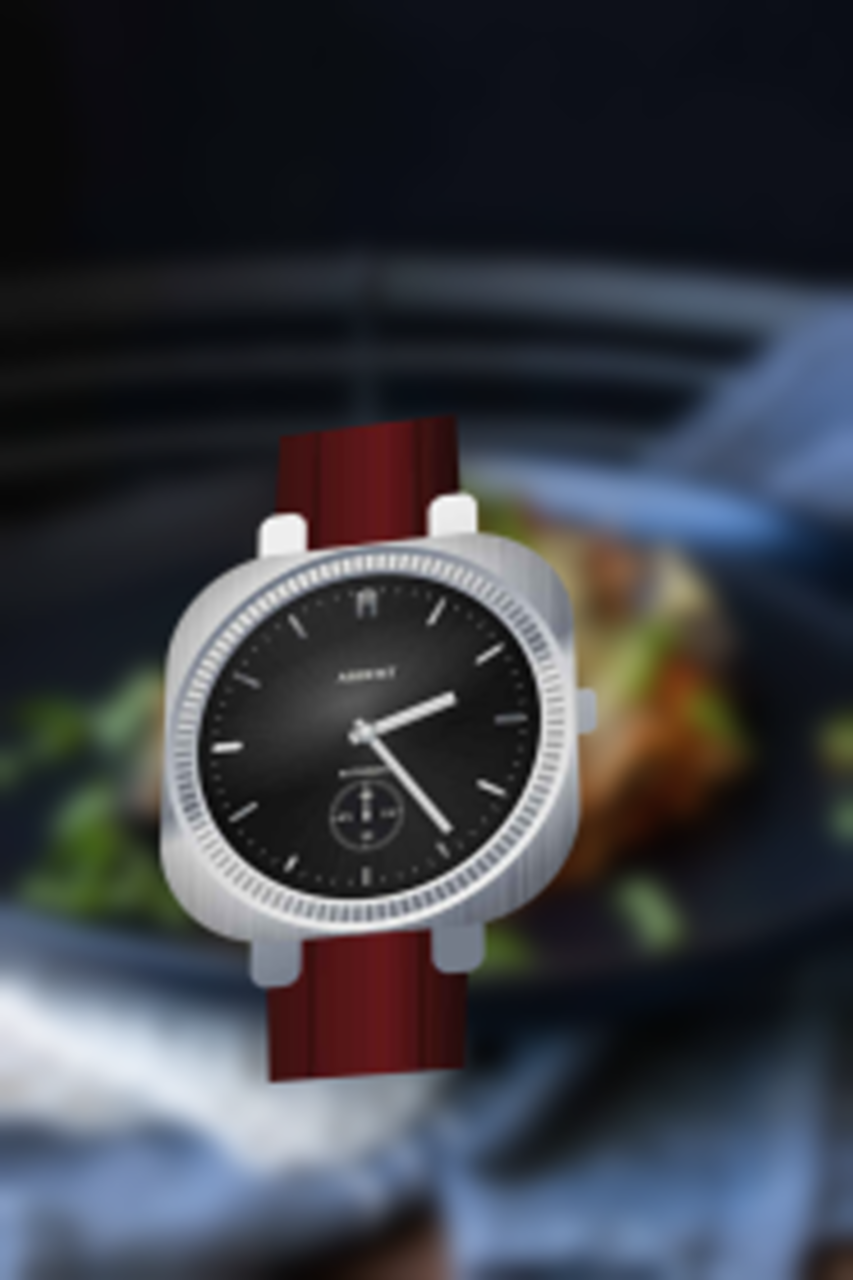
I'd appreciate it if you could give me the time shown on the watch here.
2:24
